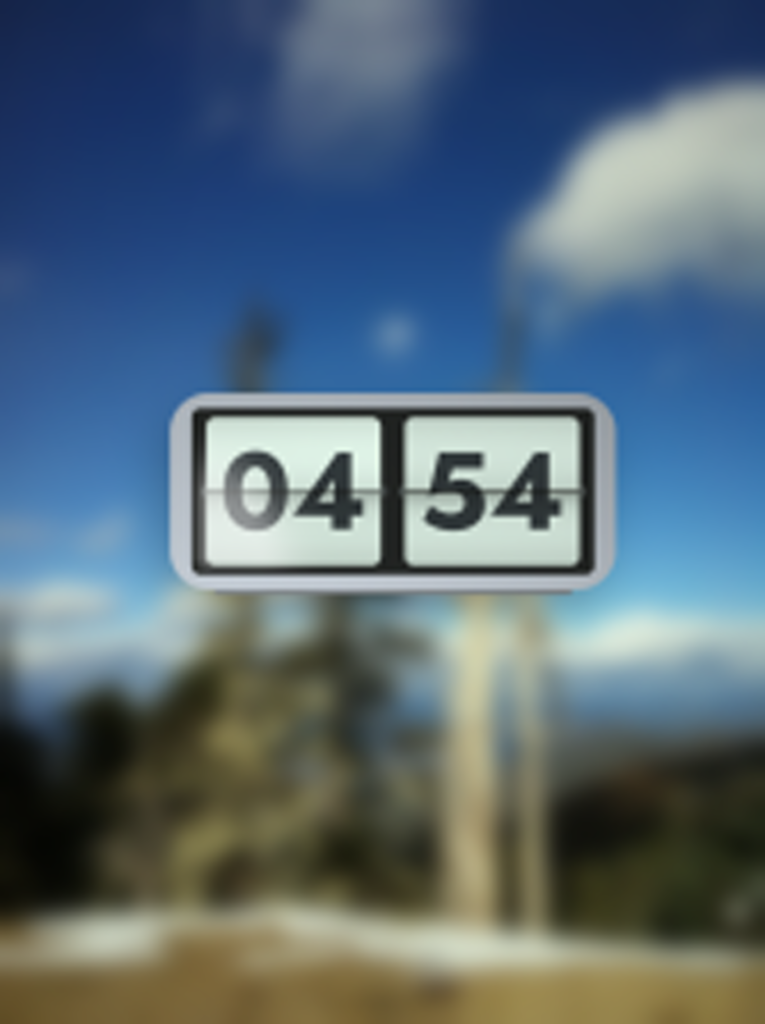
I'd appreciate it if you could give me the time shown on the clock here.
4:54
